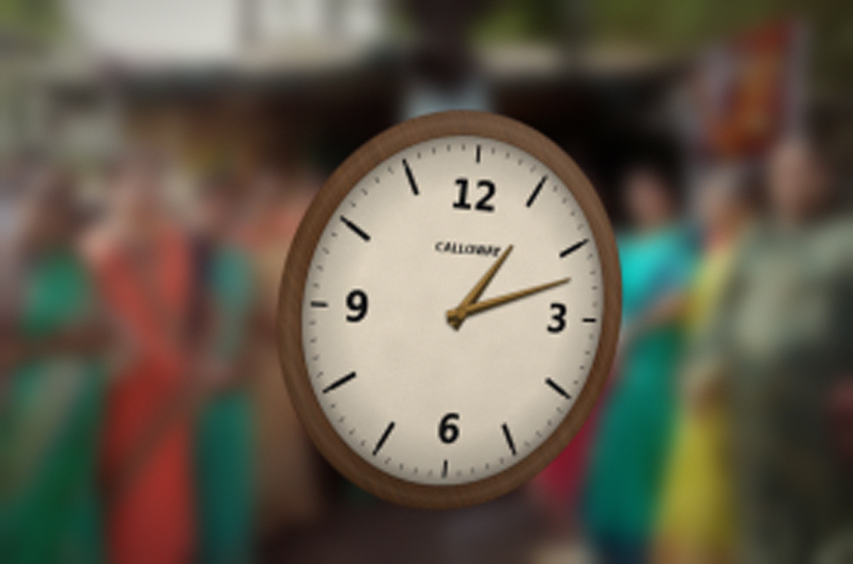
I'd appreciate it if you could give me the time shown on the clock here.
1:12
